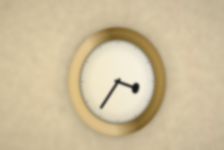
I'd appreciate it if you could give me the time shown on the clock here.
3:36
